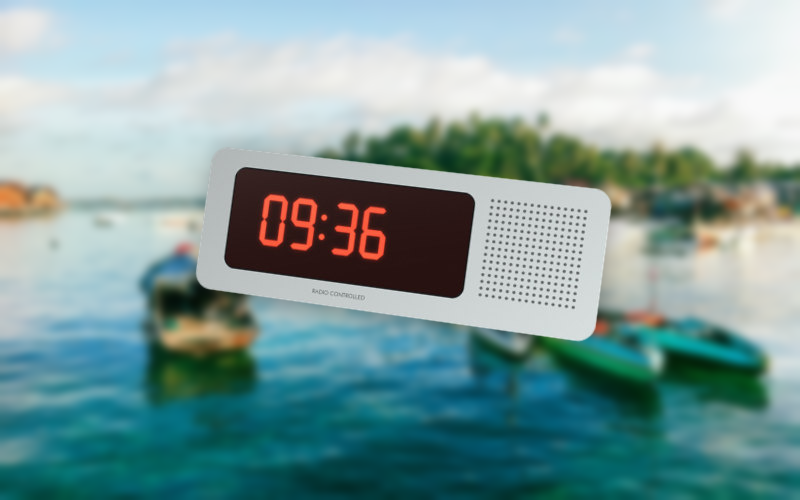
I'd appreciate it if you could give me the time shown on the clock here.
9:36
